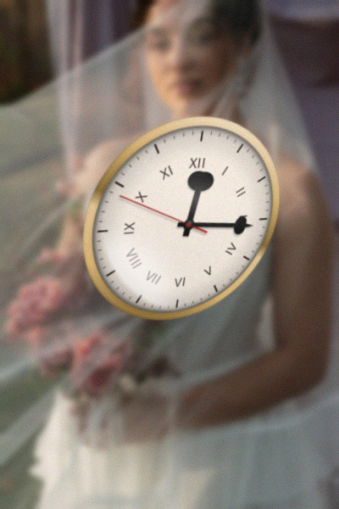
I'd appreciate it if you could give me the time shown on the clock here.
12:15:49
